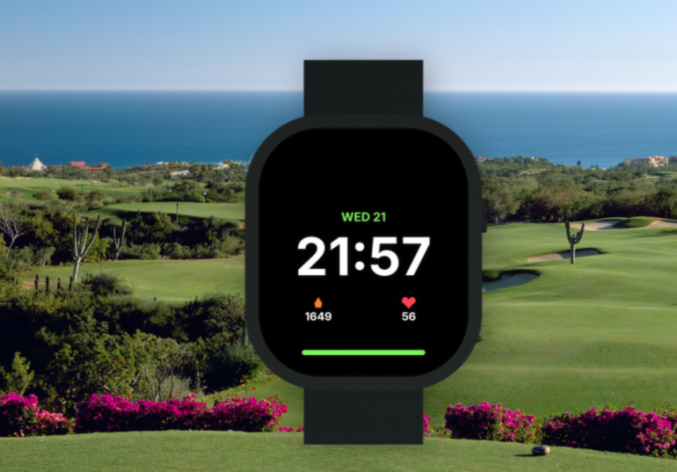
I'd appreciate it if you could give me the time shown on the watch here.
21:57
